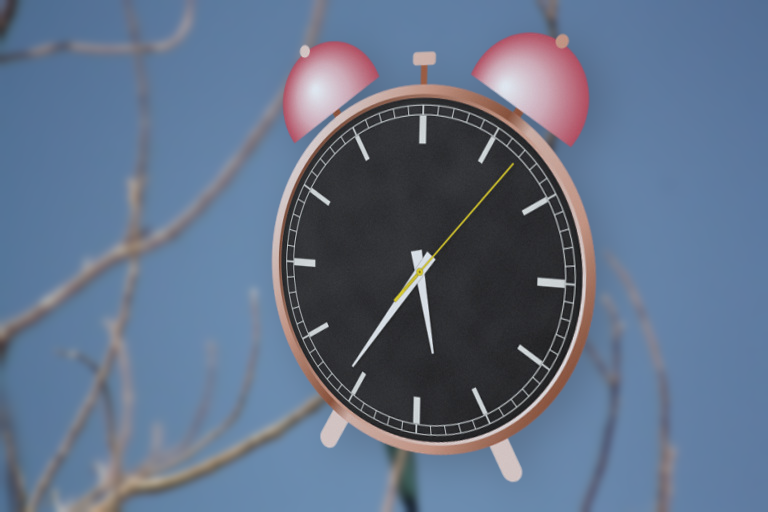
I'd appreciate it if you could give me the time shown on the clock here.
5:36:07
